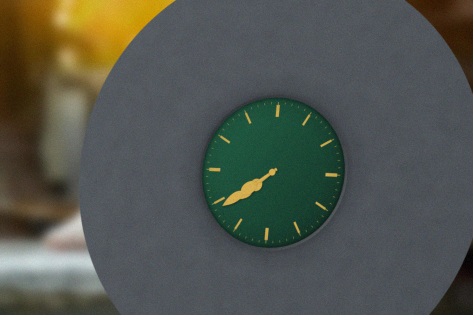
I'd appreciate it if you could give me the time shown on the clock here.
7:39
